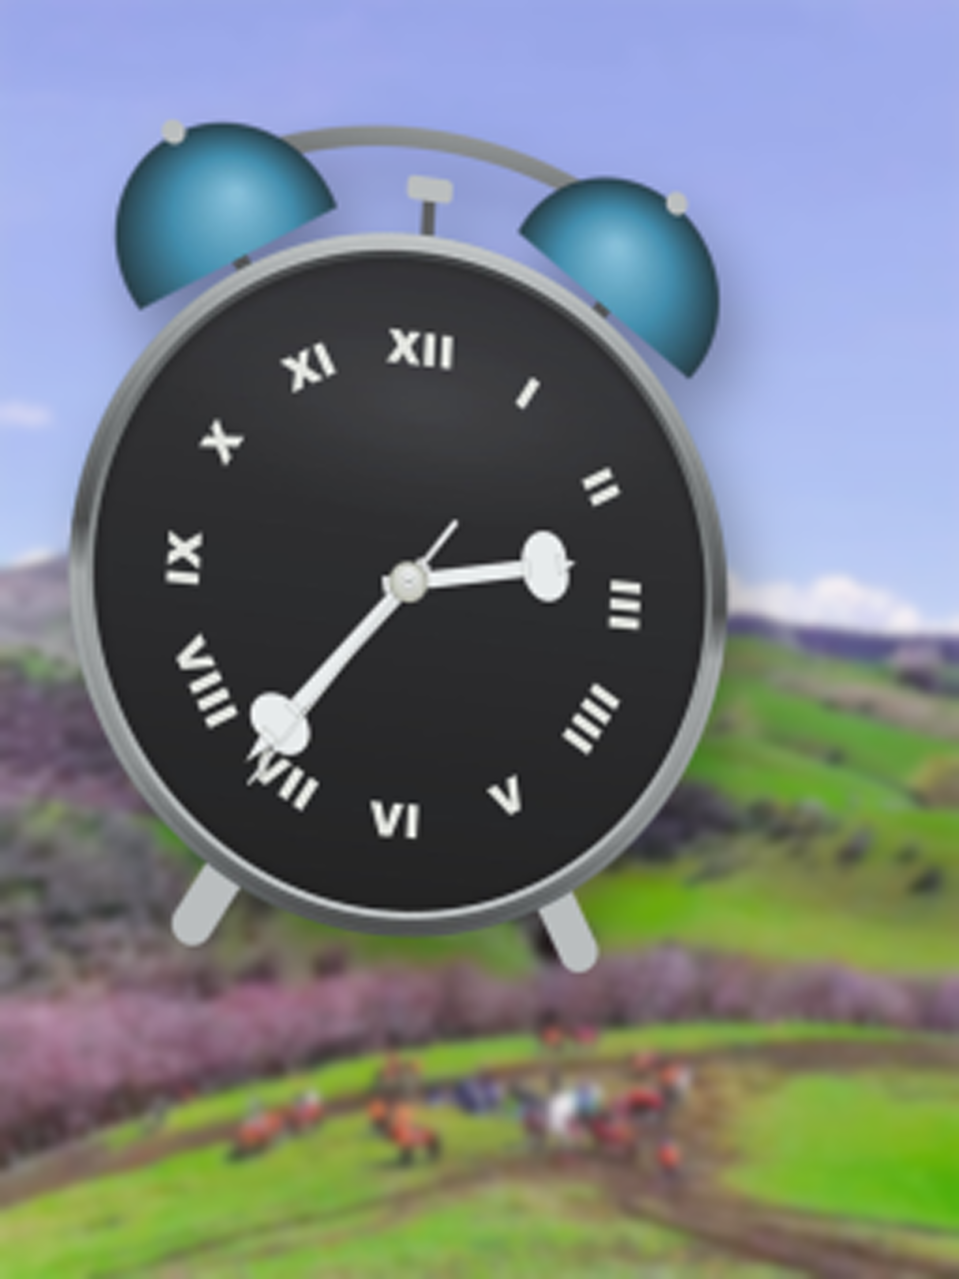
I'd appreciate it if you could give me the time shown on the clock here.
2:36:36
